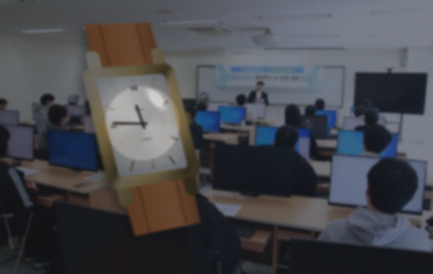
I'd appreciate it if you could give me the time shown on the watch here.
11:46
